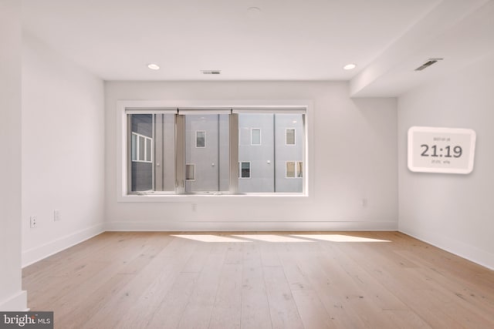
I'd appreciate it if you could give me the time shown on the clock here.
21:19
